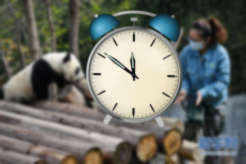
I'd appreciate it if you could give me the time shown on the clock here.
11:51
